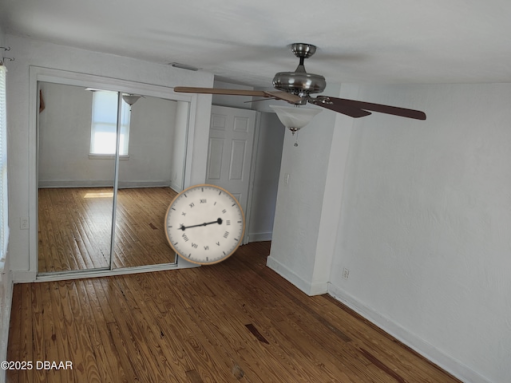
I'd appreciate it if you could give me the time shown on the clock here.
2:44
